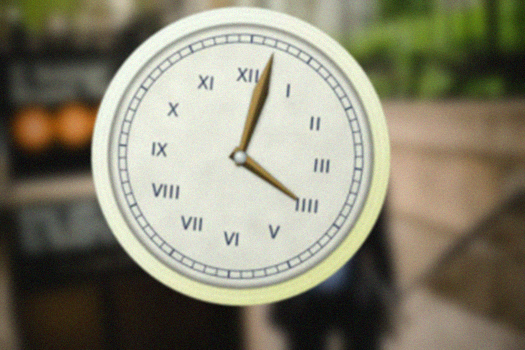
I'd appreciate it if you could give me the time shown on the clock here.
4:02
